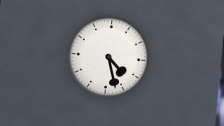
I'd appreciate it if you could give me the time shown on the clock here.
4:27
